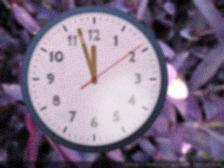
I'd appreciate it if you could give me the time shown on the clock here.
11:57:09
